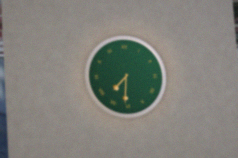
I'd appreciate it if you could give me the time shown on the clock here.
7:31
